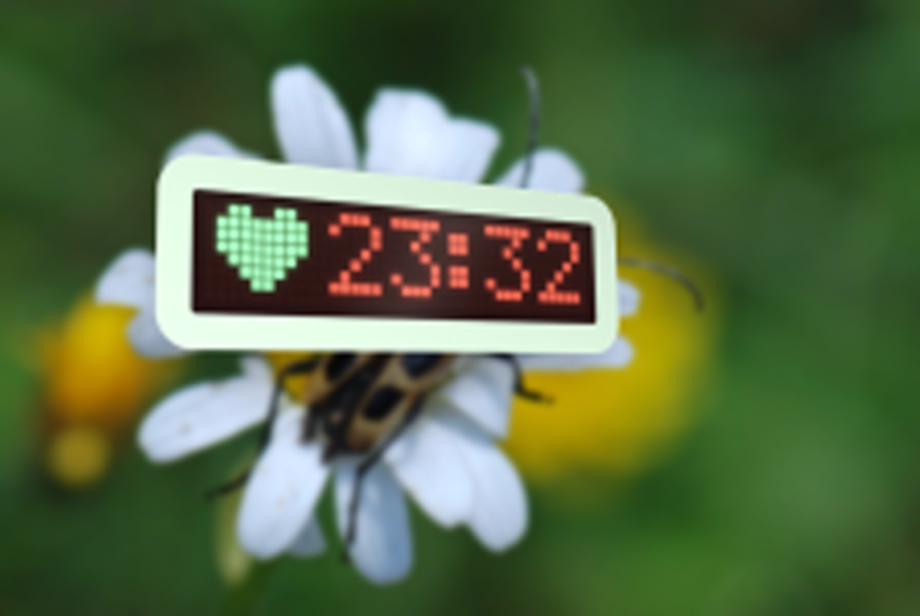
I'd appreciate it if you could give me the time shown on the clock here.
23:32
